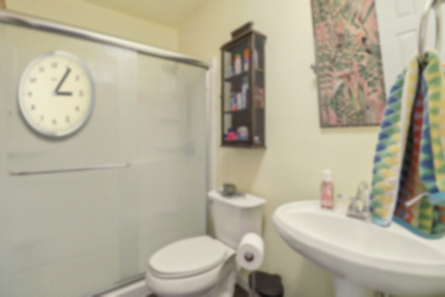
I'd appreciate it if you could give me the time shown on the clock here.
3:06
